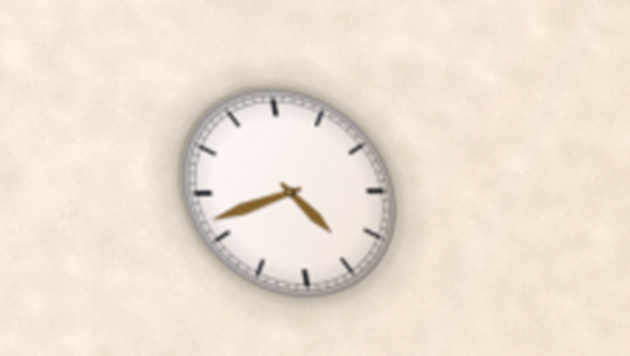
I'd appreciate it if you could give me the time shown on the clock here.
4:42
